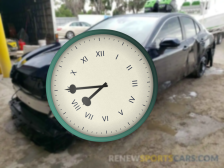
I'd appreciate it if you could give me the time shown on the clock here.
7:45
